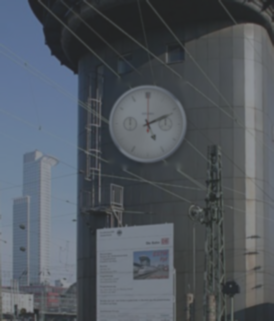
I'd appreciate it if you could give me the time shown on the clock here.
5:11
